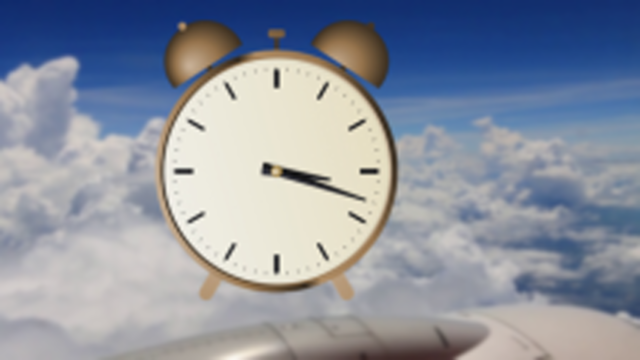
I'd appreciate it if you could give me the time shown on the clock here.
3:18
